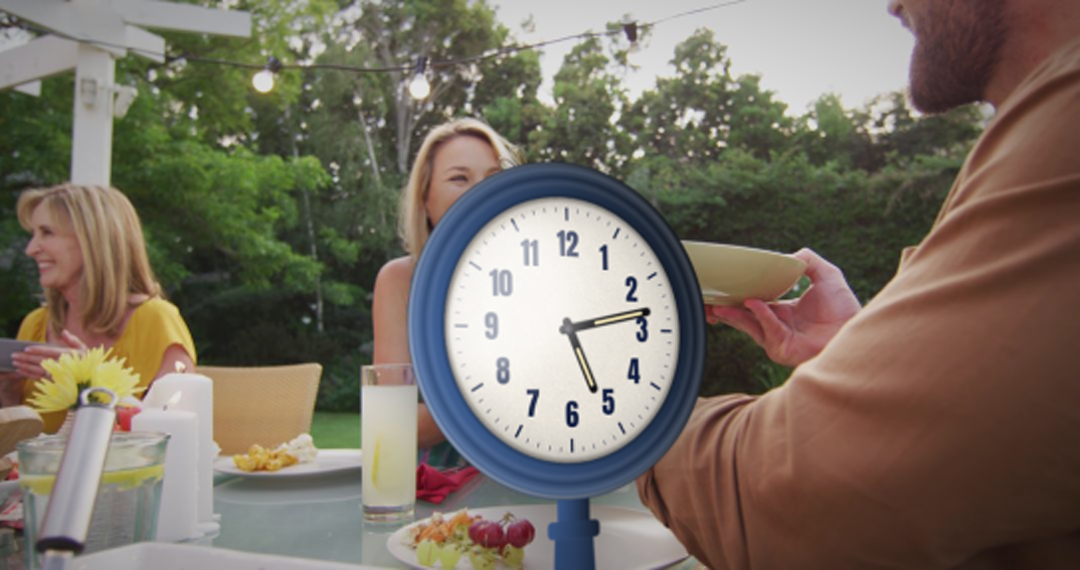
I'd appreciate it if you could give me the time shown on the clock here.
5:13
